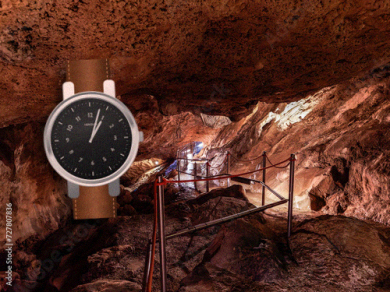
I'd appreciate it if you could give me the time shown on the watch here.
1:03
